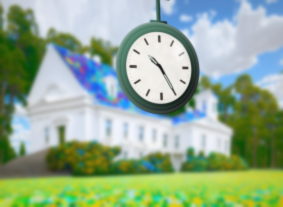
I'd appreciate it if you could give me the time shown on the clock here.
10:25
